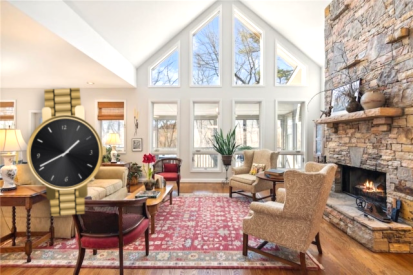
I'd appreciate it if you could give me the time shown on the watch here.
1:41
